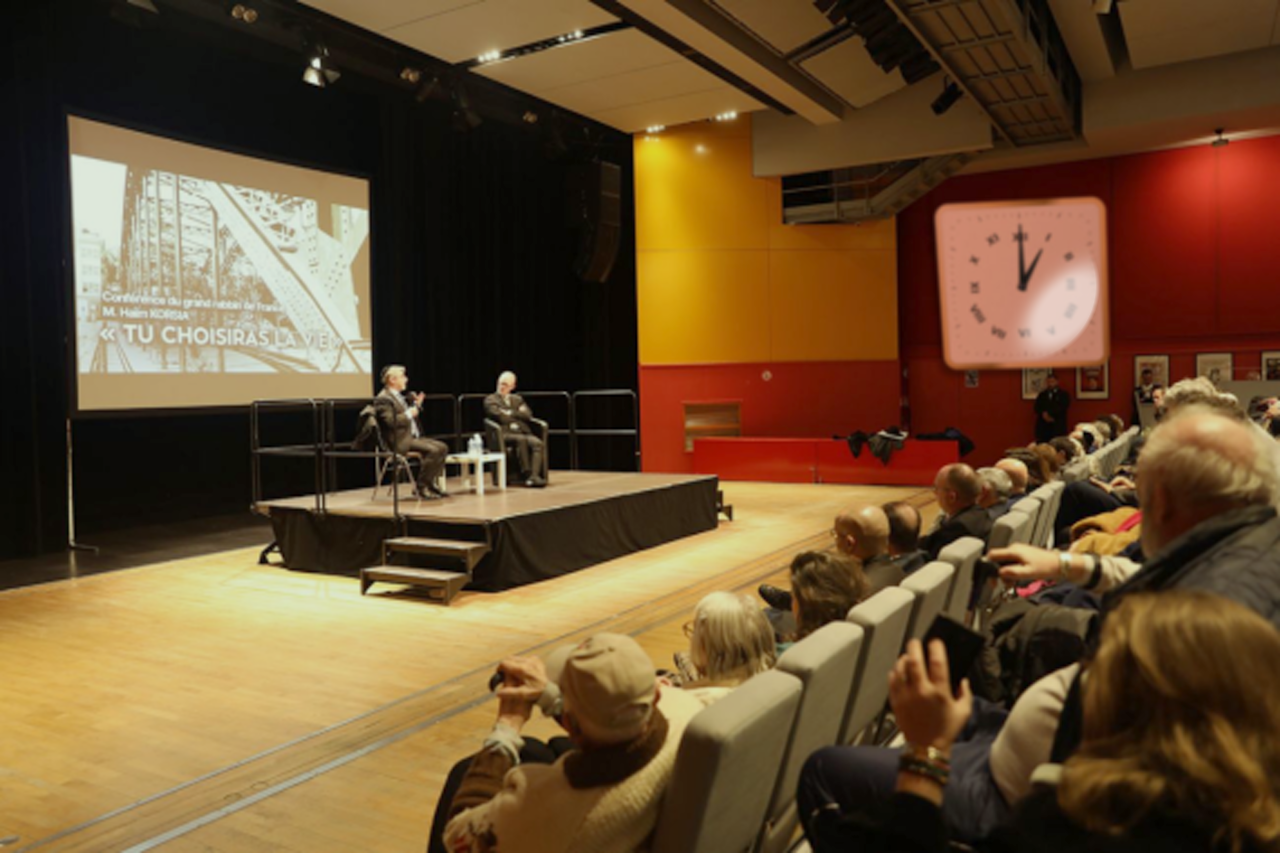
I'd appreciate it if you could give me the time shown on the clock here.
1:00
